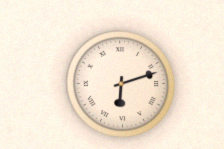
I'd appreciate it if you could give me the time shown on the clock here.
6:12
